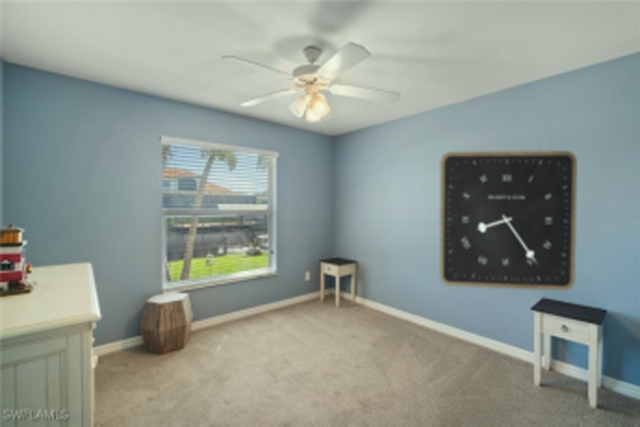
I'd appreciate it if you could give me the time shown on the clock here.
8:24
